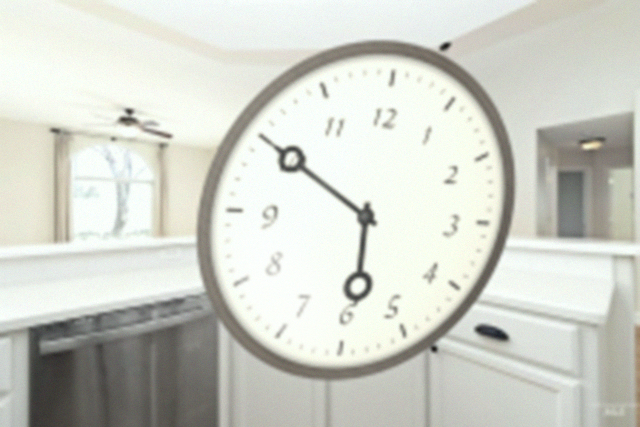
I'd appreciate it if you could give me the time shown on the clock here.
5:50
